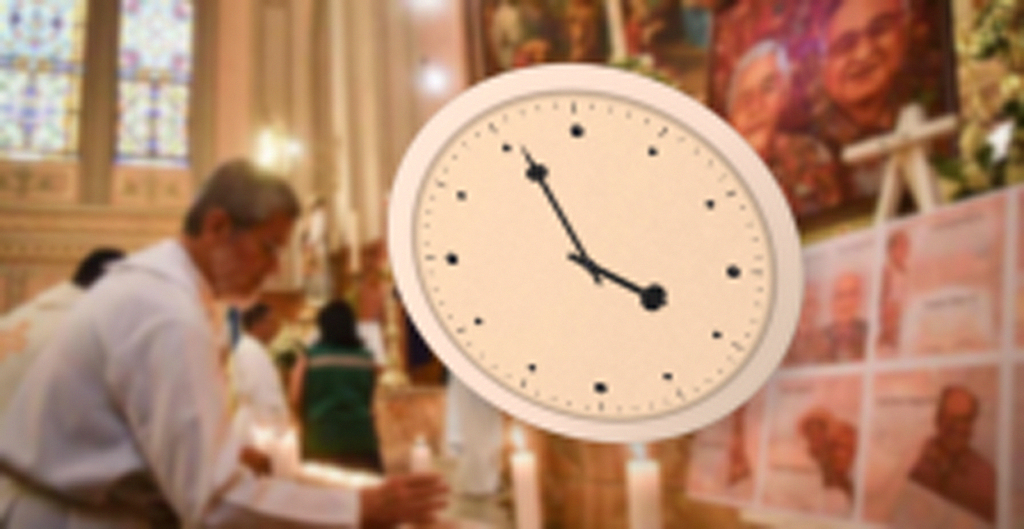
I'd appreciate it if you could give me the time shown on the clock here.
3:56
